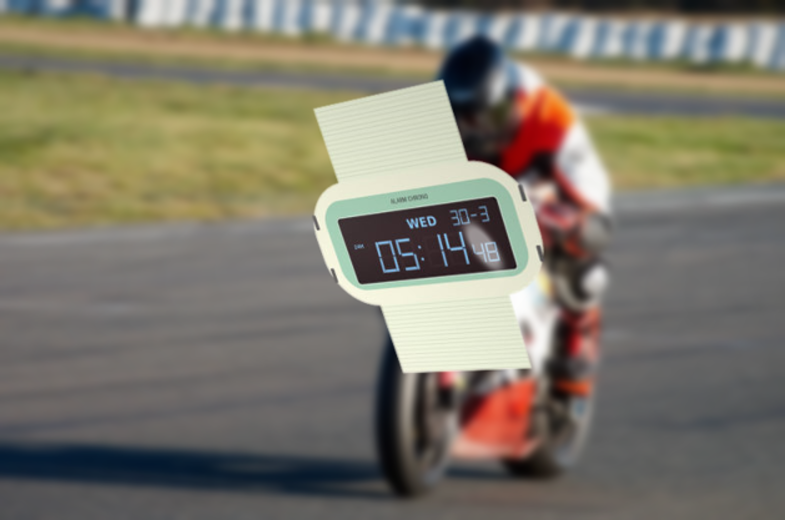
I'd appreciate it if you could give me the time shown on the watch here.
5:14:48
